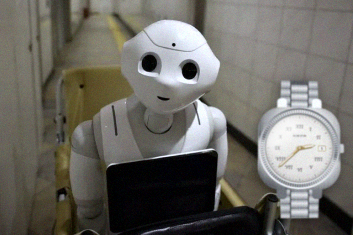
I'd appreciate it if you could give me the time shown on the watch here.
2:38
